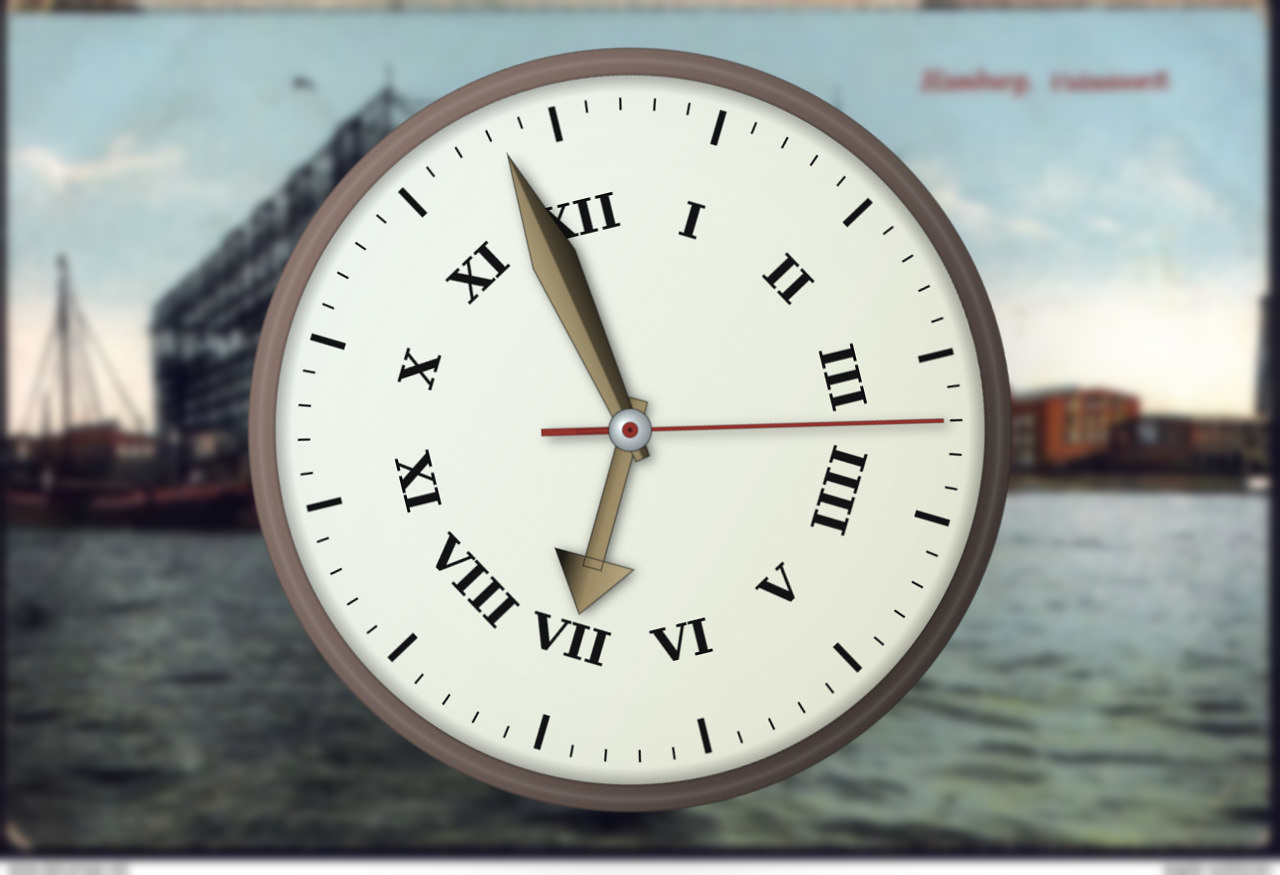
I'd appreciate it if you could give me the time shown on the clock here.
6:58:17
